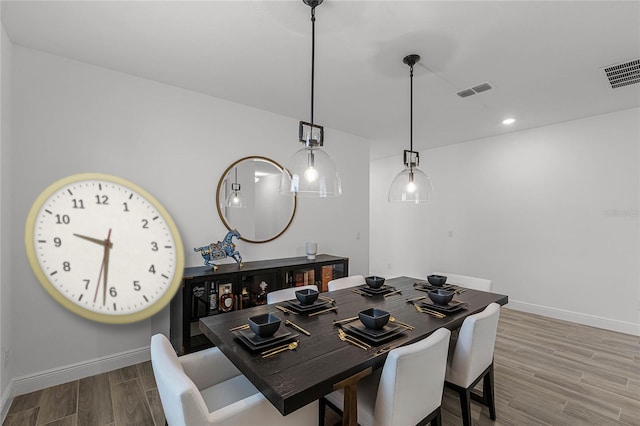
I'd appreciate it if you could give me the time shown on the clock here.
9:31:33
